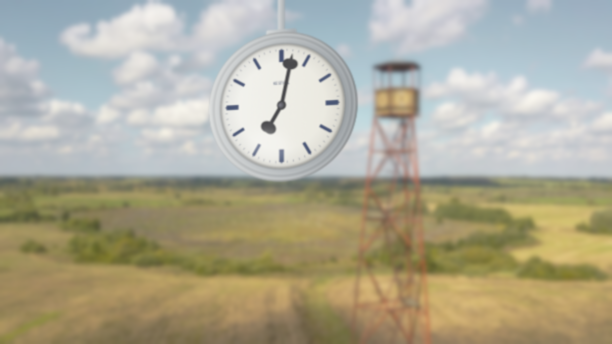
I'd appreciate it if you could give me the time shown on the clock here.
7:02
